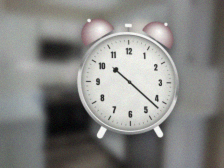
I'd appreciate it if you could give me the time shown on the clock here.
10:22
